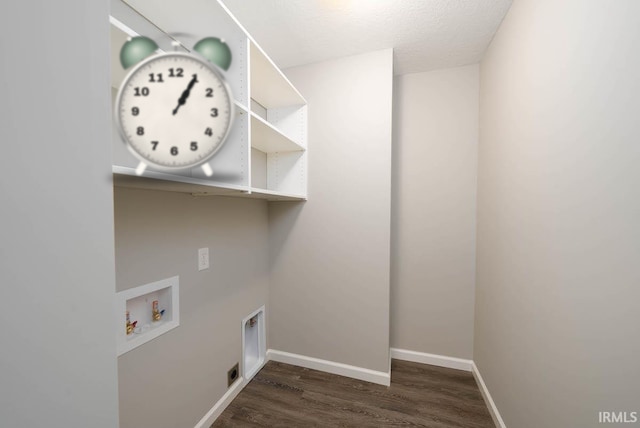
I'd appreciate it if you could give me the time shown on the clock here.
1:05
